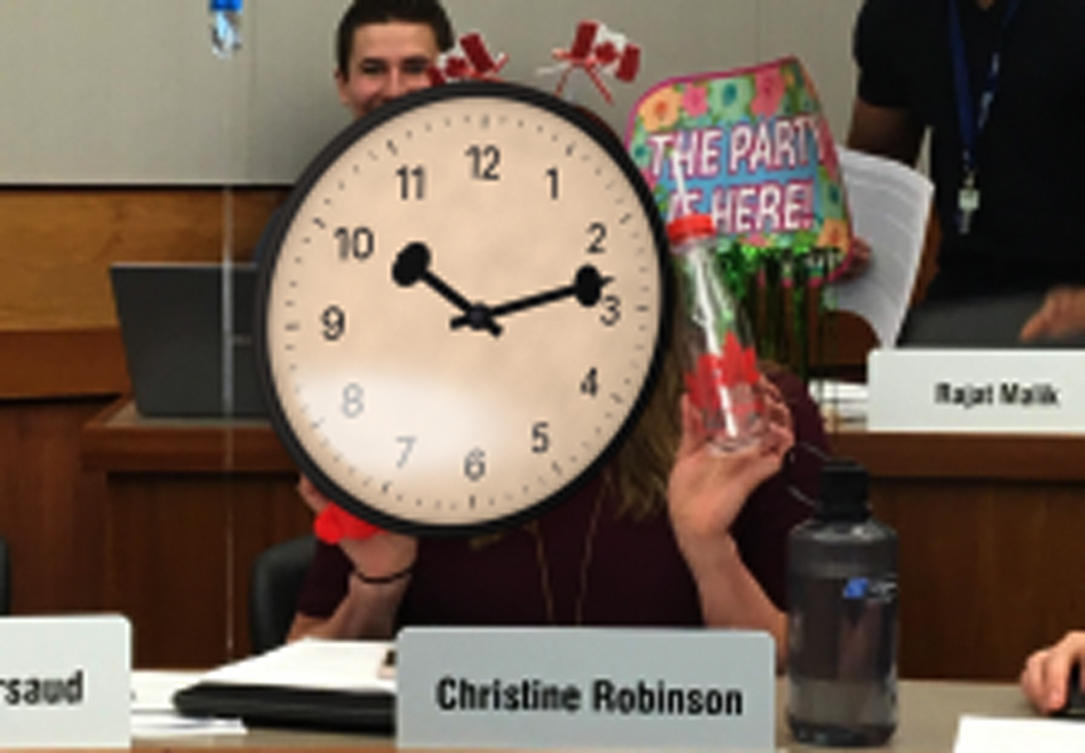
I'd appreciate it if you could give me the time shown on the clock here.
10:13
